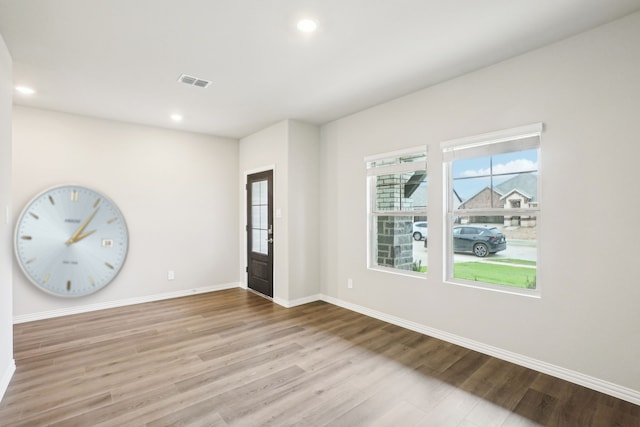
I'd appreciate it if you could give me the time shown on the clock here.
2:06
